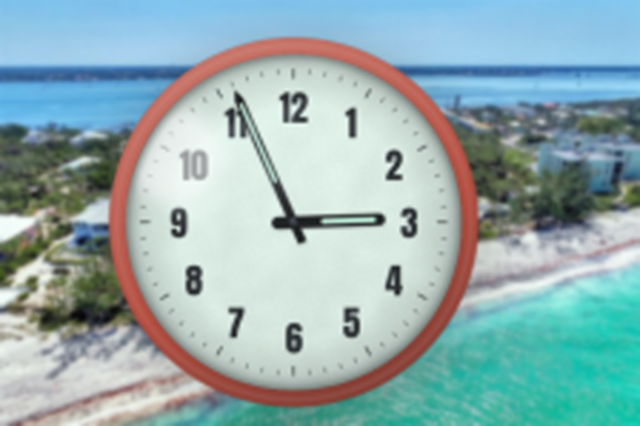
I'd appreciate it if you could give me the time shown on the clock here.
2:56
